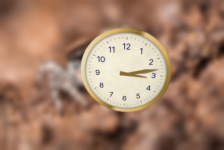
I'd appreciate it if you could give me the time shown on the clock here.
3:13
